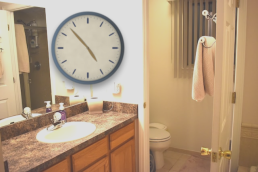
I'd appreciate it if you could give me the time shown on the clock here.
4:53
